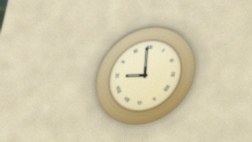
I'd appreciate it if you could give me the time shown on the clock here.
8:59
